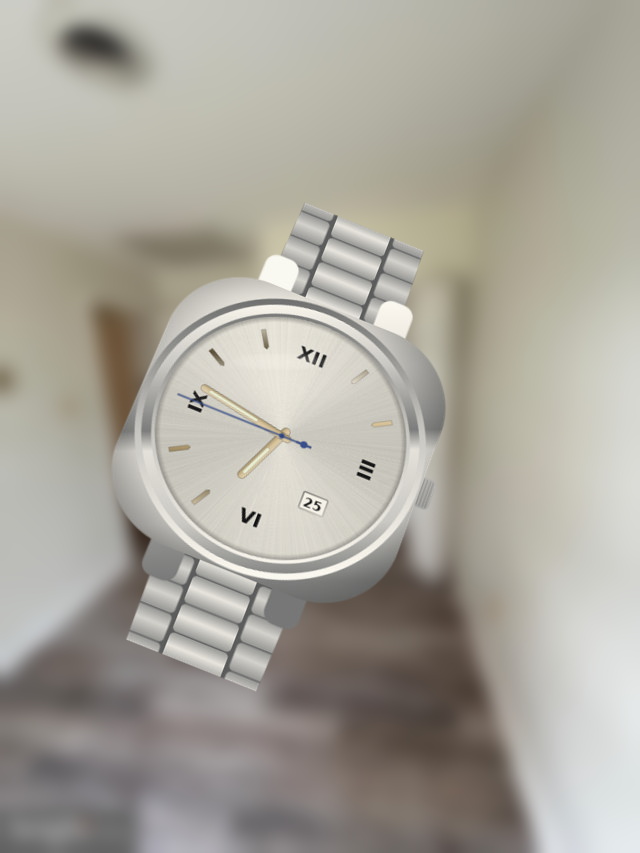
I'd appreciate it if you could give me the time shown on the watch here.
6:46:45
